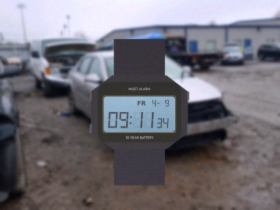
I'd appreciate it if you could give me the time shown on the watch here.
9:11:34
